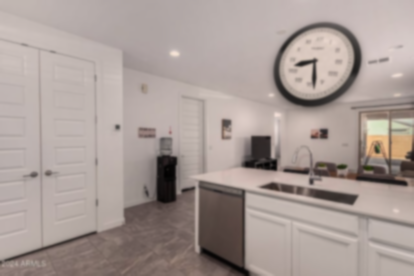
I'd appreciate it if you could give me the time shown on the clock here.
8:28
